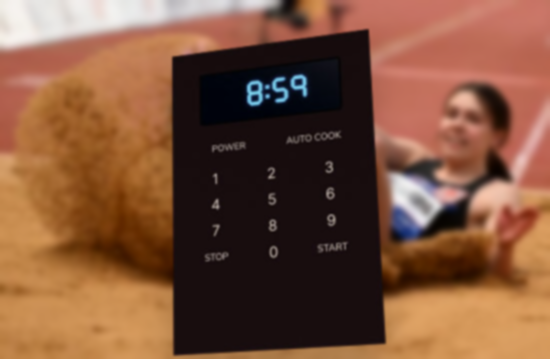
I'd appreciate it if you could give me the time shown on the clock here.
8:59
